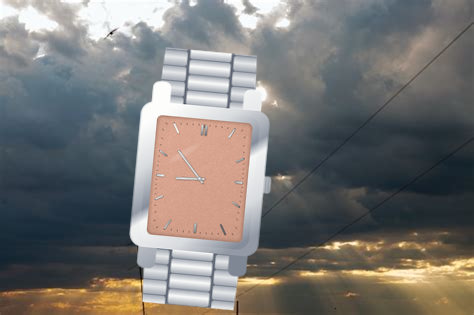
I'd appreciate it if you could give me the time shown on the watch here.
8:53
